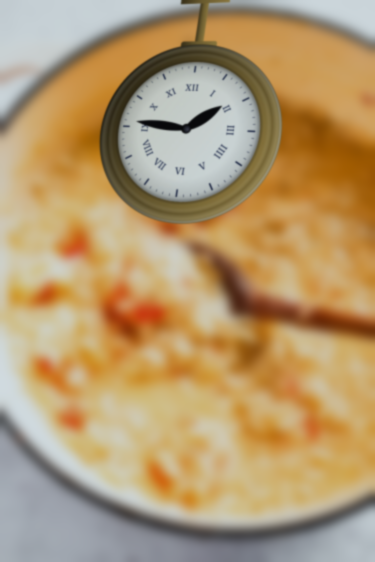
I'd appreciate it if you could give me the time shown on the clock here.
1:46
